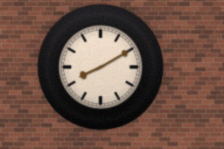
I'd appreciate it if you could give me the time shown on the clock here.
8:10
